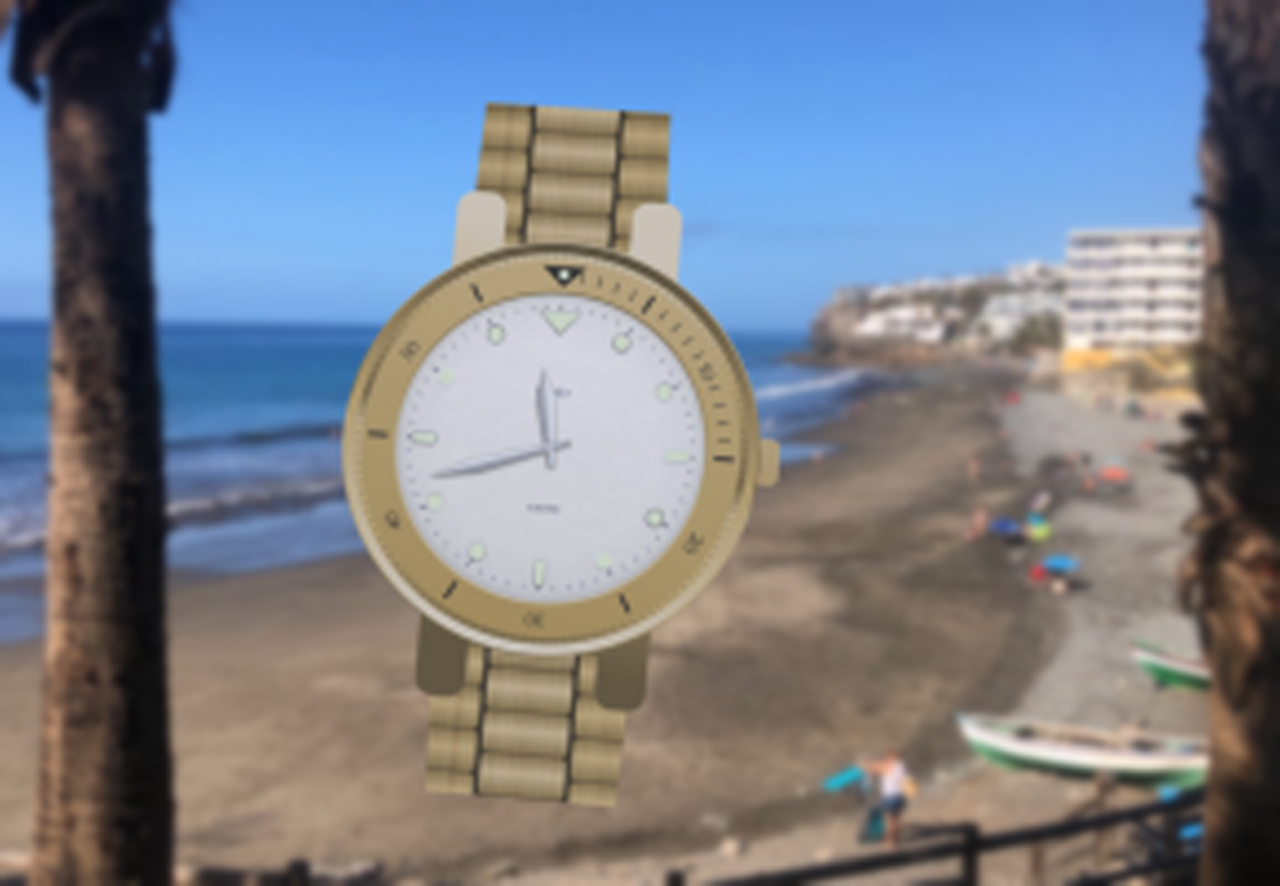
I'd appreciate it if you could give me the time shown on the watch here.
11:42
